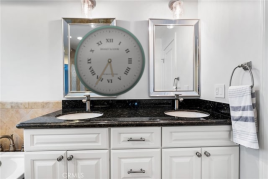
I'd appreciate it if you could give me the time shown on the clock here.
5:35
